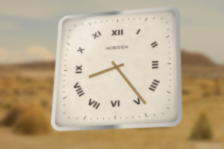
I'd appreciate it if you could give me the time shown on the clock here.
8:24
